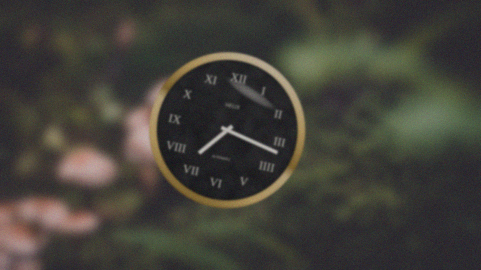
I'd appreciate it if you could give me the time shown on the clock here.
7:17
